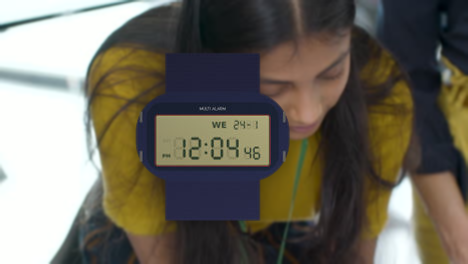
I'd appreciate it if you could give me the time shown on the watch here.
12:04:46
